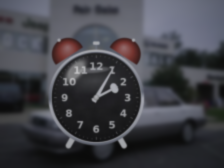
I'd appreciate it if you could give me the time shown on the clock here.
2:05
